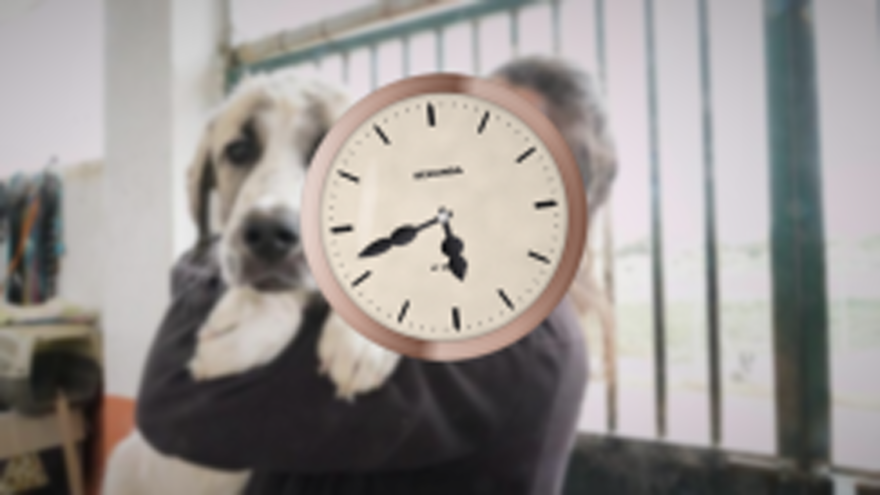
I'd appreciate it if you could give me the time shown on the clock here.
5:42
